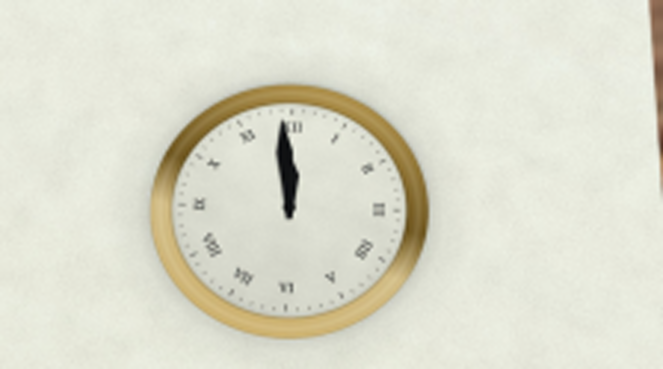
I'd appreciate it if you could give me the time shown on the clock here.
11:59
